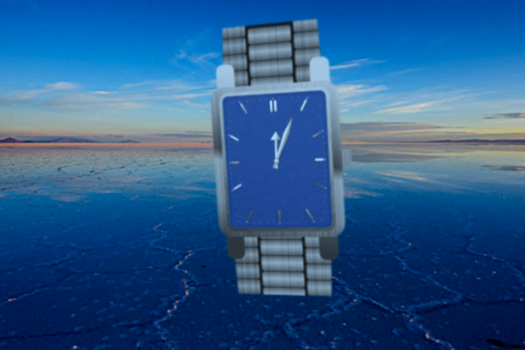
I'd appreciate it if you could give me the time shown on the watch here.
12:04
